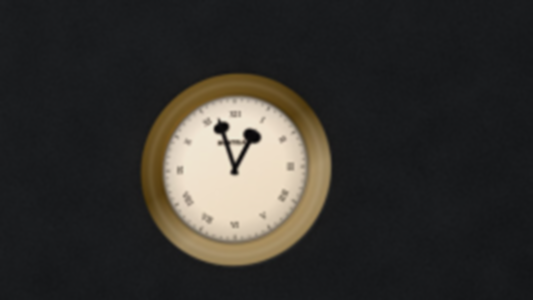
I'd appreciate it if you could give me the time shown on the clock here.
12:57
